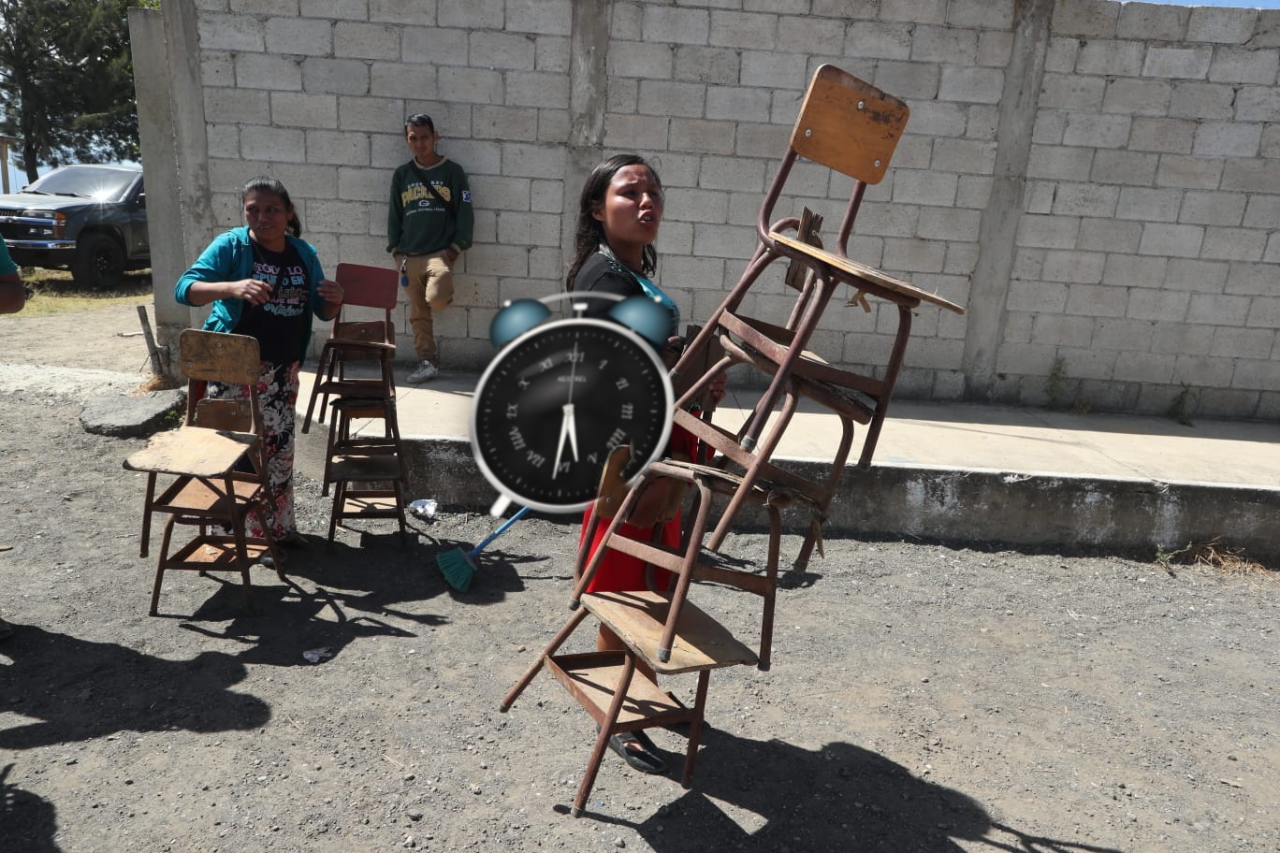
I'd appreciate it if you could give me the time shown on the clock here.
5:31:00
